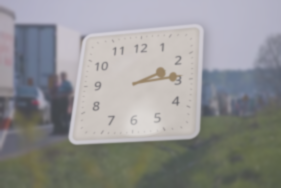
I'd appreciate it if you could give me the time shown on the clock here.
2:14
